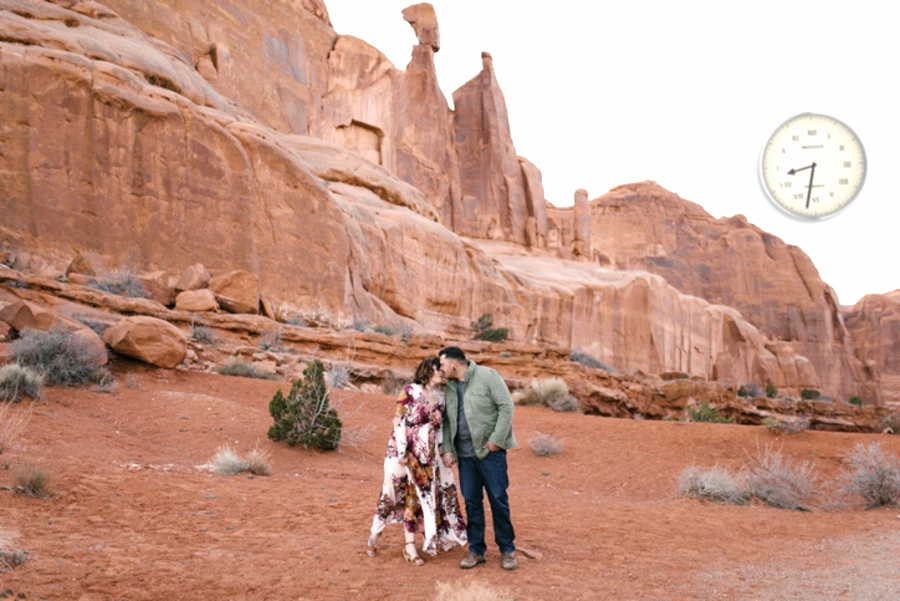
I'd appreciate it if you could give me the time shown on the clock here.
8:32
